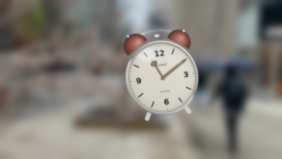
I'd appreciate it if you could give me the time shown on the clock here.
11:10
